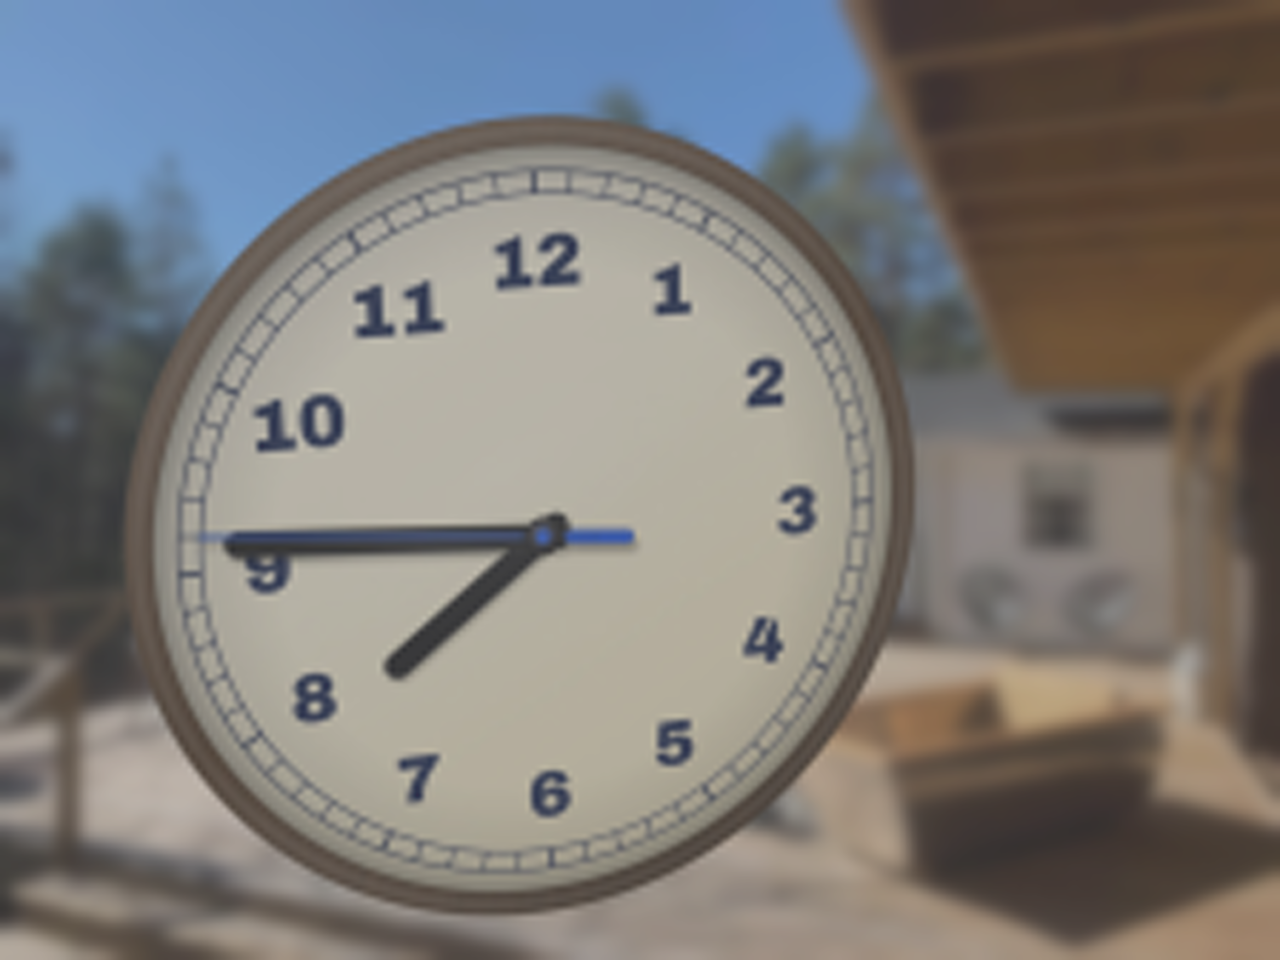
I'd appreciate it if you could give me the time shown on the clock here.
7:45:46
